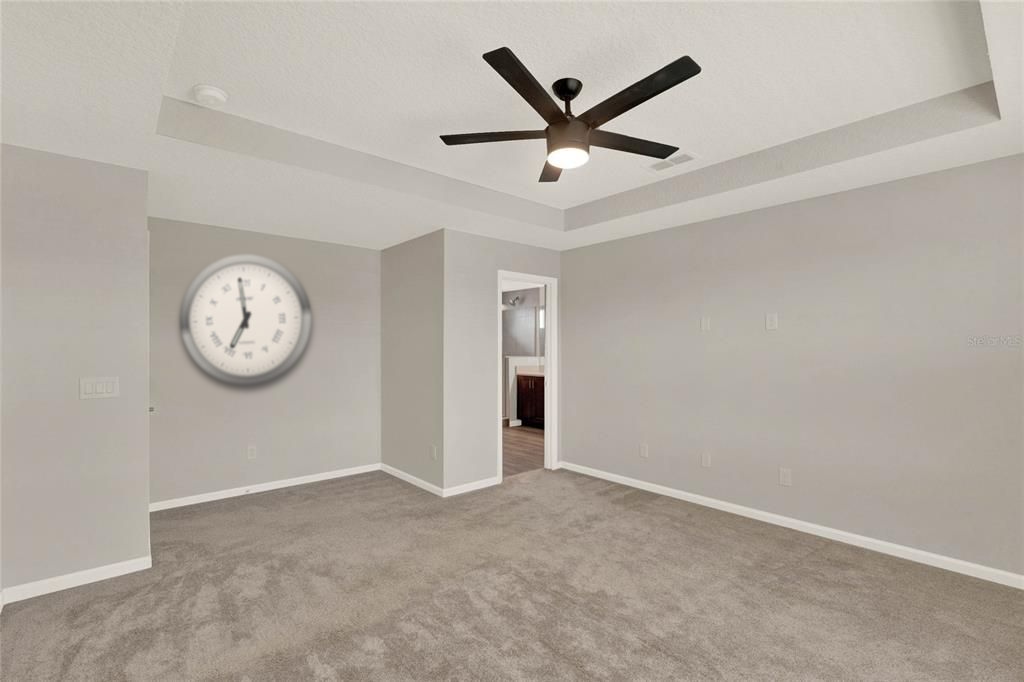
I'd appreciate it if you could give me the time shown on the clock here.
6:59
